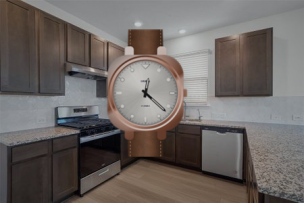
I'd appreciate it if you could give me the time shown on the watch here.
12:22
